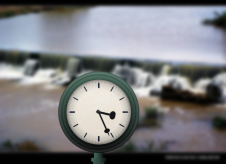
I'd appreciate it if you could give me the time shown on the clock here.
3:26
